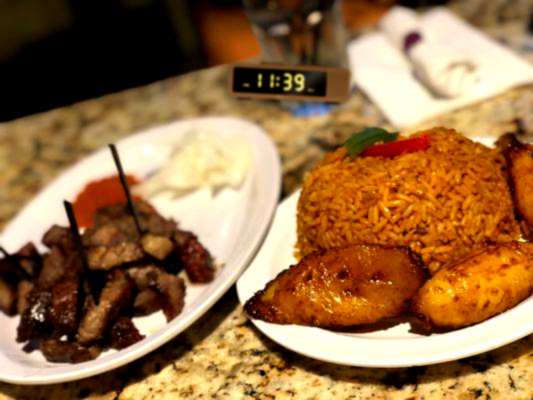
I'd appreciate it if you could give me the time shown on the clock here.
11:39
